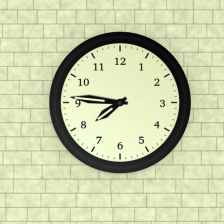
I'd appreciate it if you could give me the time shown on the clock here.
7:46
